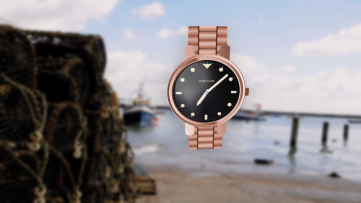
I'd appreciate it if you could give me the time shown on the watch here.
7:08
